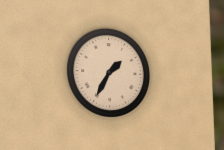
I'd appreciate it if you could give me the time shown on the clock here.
1:35
